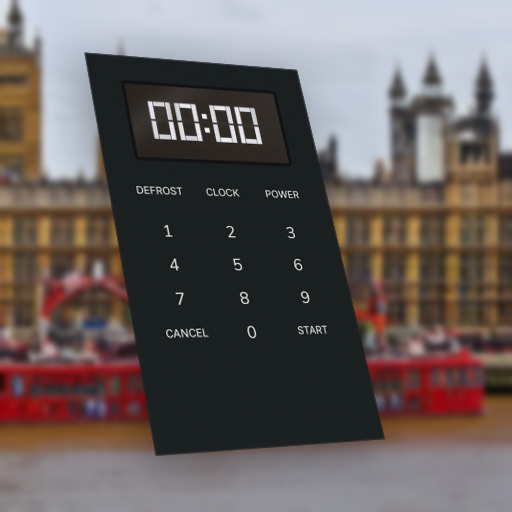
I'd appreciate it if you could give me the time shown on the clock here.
0:00
